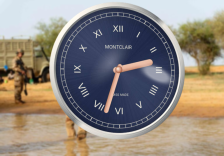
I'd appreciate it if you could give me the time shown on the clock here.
2:33
